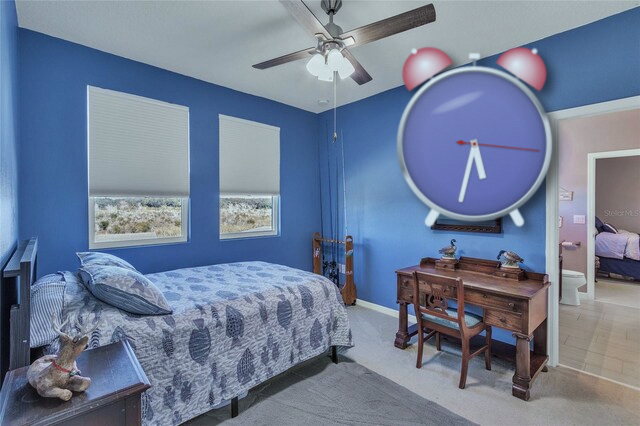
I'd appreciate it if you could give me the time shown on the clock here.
5:32:16
